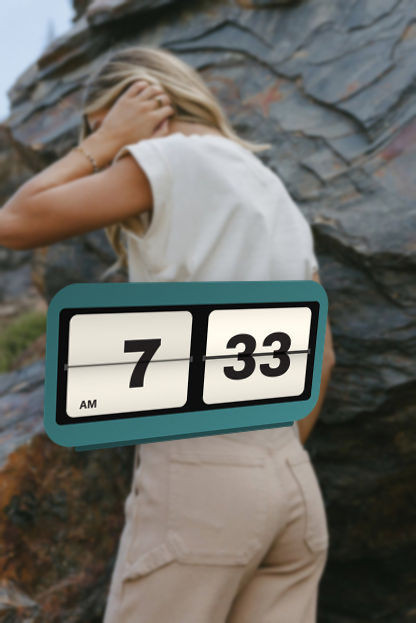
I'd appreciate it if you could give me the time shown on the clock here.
7:33
